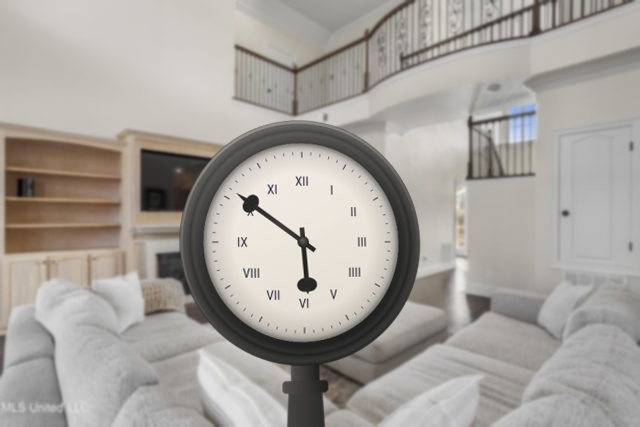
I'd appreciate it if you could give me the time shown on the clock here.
5:51
